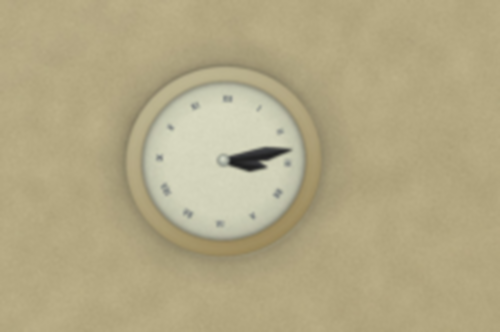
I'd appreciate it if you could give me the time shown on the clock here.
3:13
